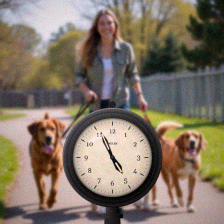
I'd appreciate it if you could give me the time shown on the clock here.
4:56
